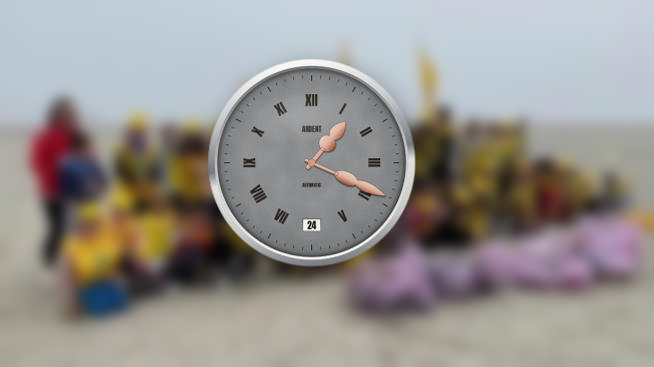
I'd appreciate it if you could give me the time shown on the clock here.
1:19
